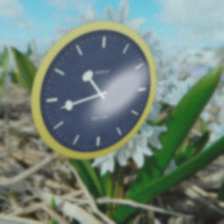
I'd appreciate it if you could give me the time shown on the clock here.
10:43
